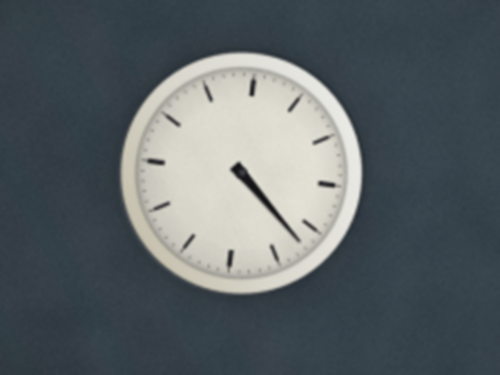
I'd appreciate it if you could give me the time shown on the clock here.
4:22
